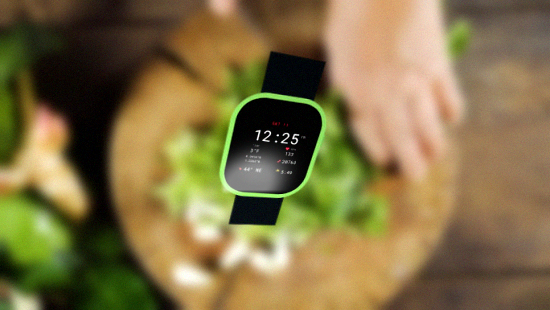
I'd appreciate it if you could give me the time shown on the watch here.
12:25
